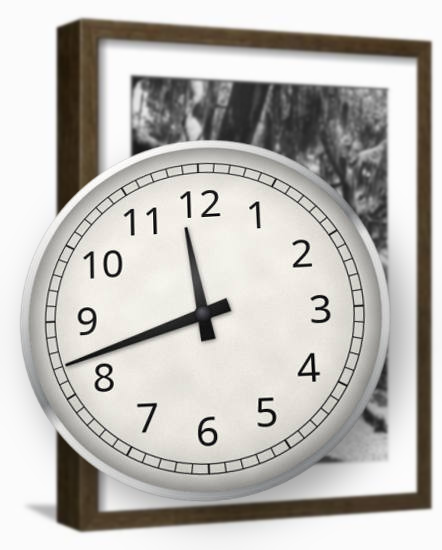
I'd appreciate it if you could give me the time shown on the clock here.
11:42
